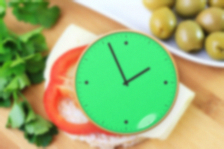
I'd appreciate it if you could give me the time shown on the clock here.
1:56
